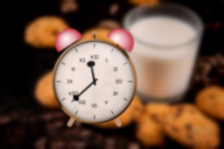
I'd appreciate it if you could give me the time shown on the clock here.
11:38
